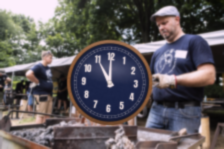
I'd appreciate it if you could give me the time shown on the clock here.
11:00
